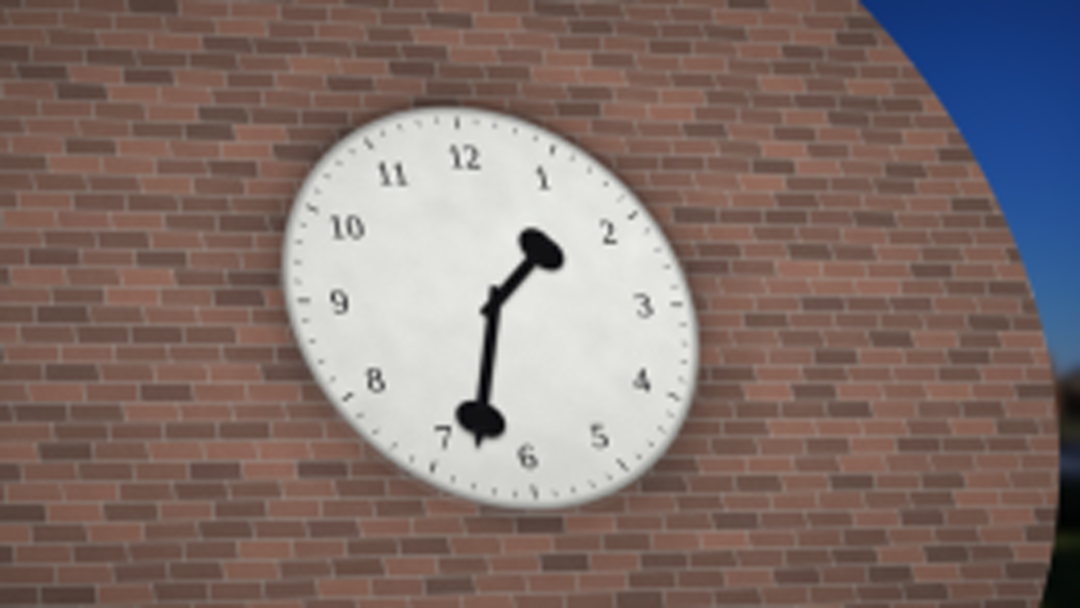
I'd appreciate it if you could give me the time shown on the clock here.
1:33
